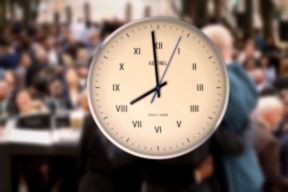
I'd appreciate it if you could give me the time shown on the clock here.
7:59:04
